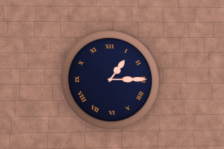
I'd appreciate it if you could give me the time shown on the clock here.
1:15
